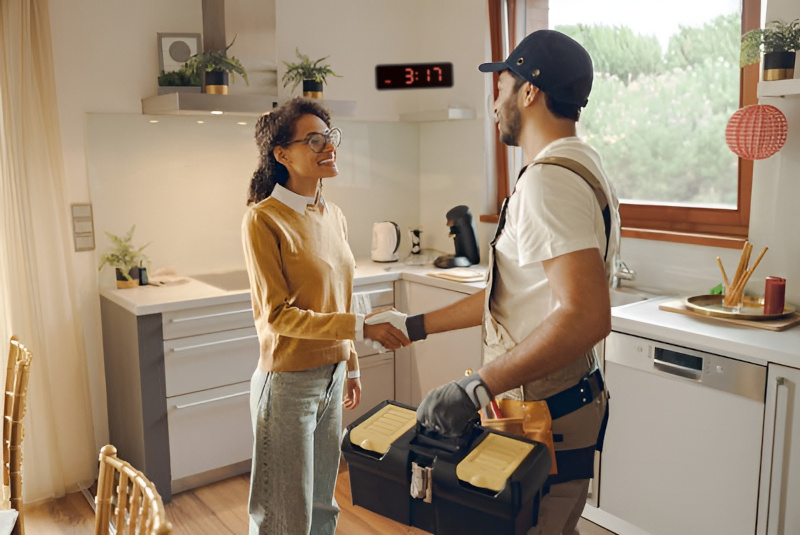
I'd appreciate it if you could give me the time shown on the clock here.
3:17
